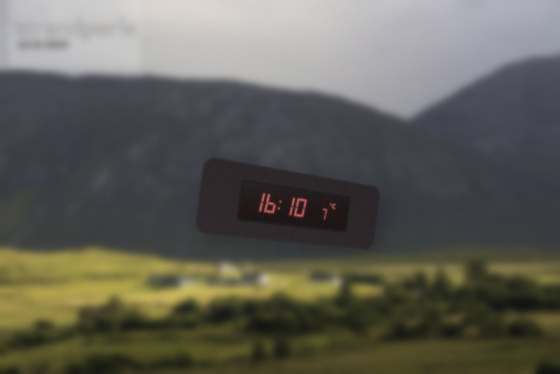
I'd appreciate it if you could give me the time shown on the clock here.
16:10
